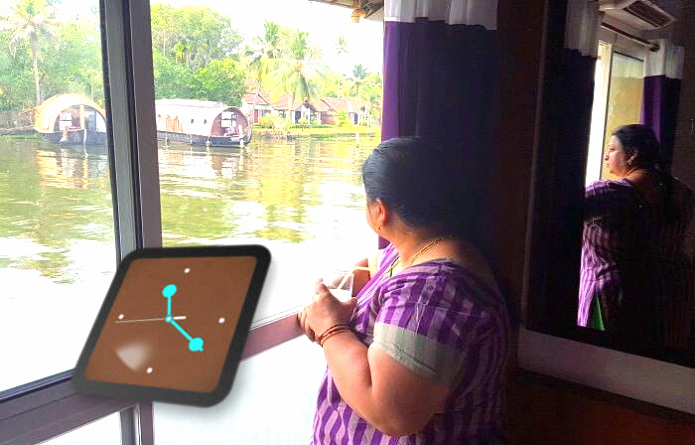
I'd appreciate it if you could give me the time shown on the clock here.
11:20:44
